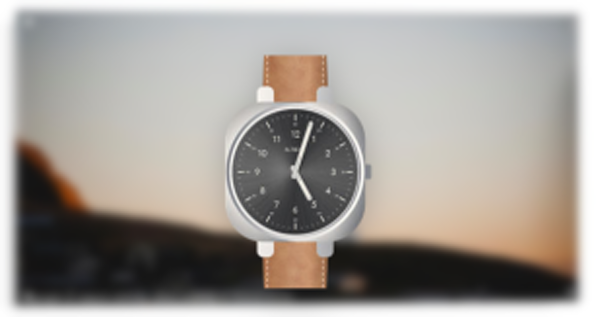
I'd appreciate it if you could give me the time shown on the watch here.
5:03
